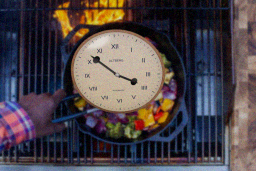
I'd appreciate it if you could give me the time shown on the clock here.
3:52
